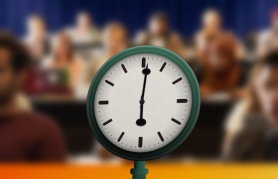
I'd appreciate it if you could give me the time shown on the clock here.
6:01
